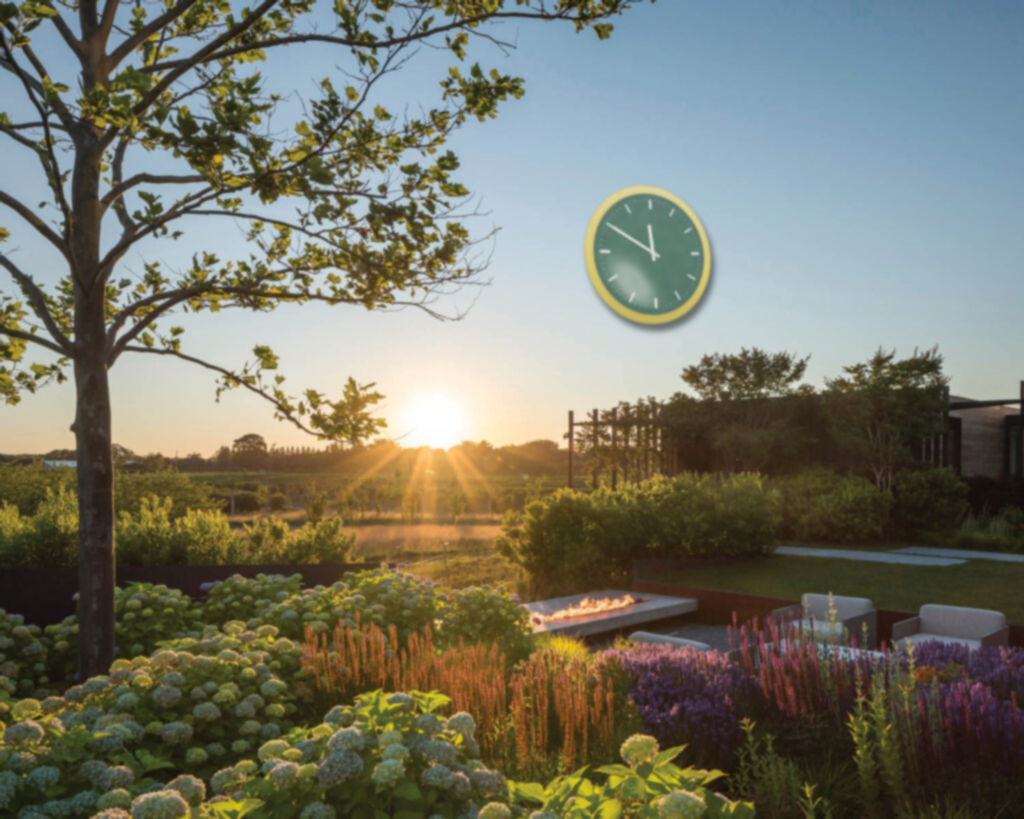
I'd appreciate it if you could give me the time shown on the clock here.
11:50
